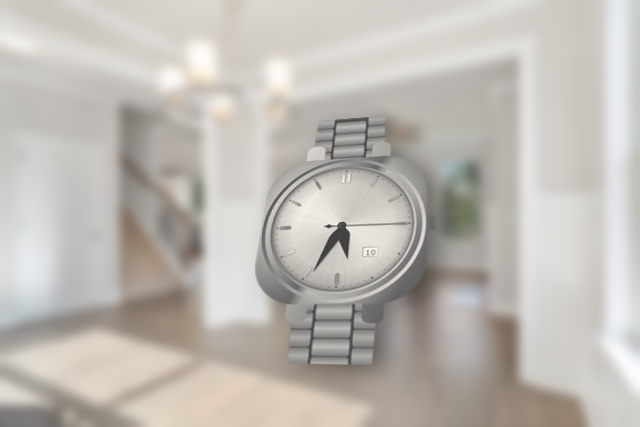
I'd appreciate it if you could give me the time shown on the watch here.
5:34:15
